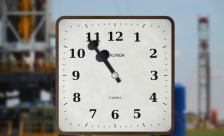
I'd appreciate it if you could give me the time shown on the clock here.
10:54
